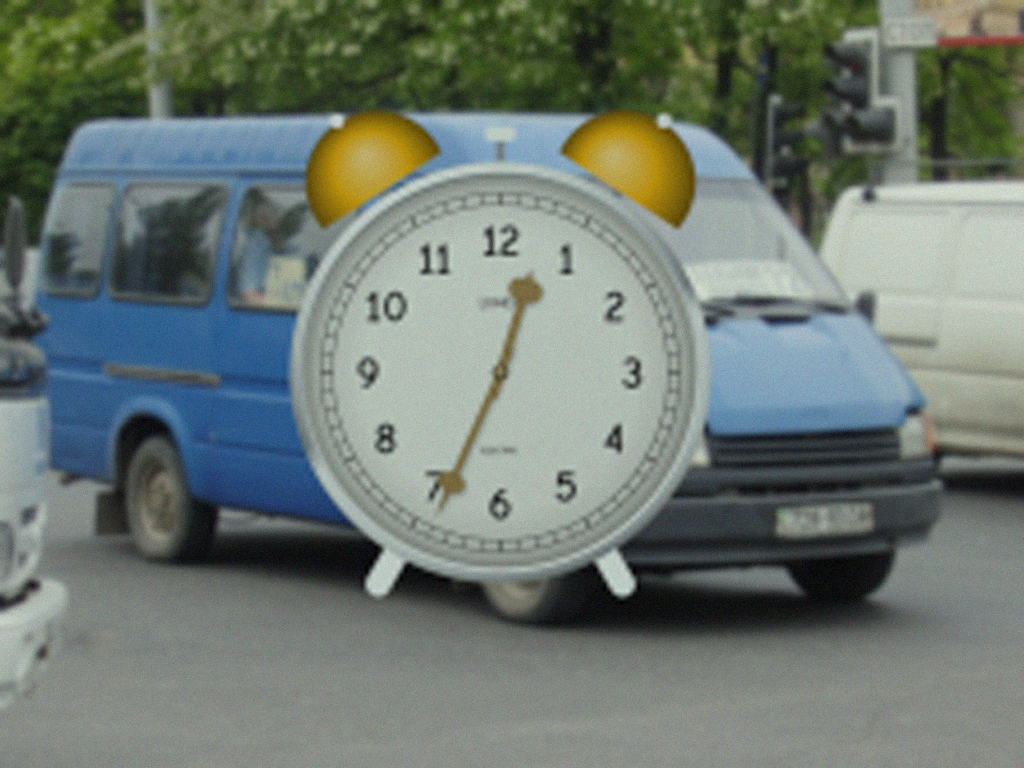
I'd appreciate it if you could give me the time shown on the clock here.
12:34
